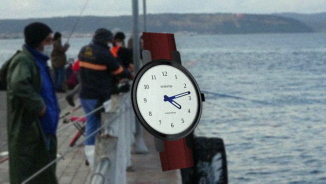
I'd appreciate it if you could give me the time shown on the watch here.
4:13
